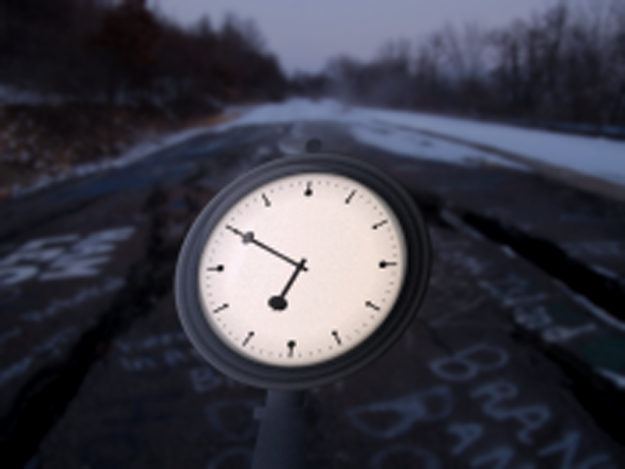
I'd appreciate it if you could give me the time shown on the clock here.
6:50
